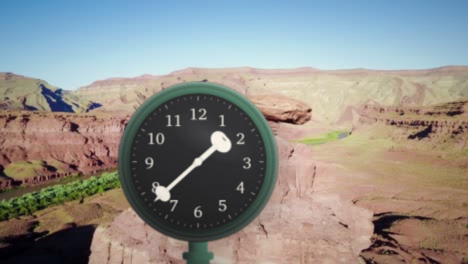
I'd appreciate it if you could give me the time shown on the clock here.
1:38
